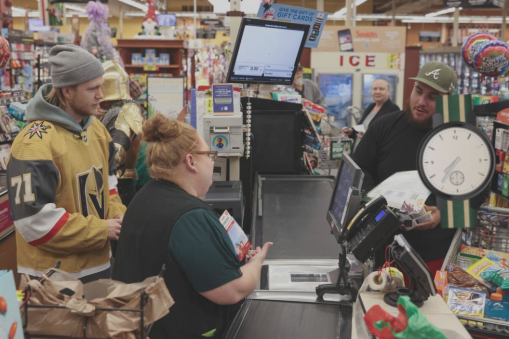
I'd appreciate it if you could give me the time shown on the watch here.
7:36
